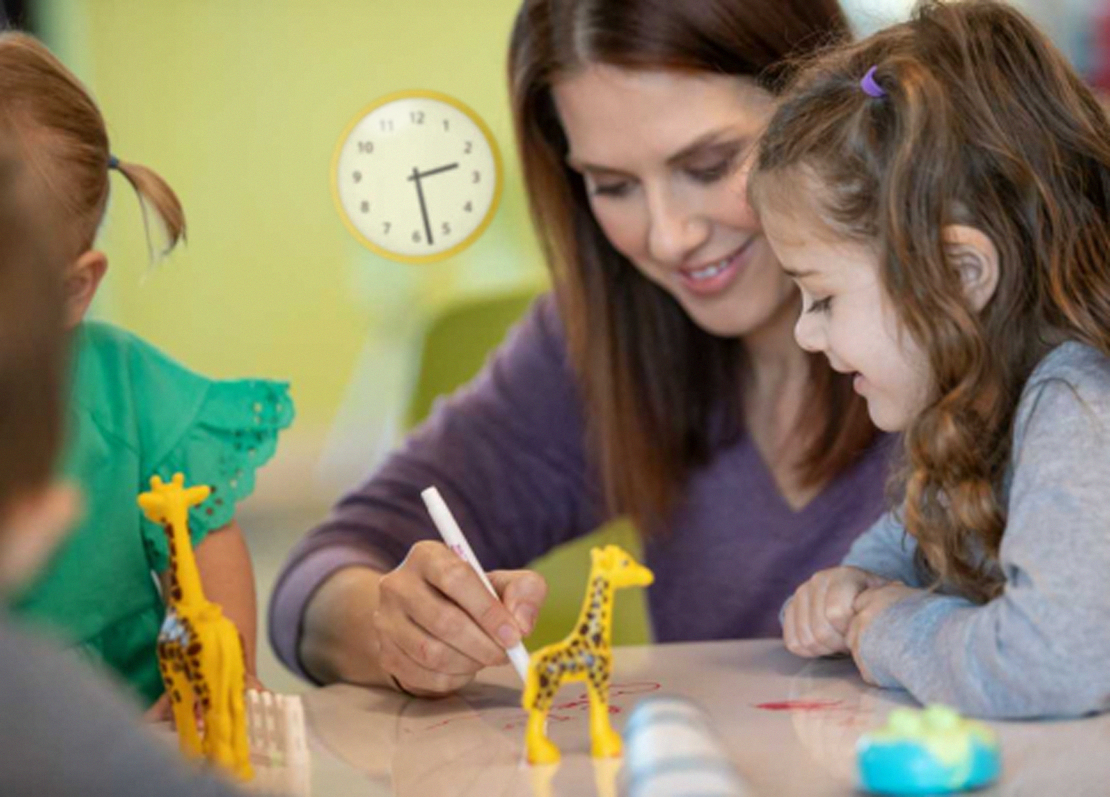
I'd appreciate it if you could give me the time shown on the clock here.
2:28
